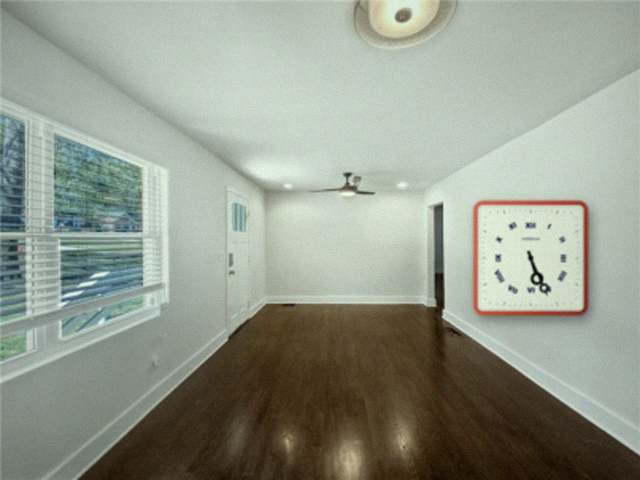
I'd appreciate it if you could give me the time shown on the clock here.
5:26
